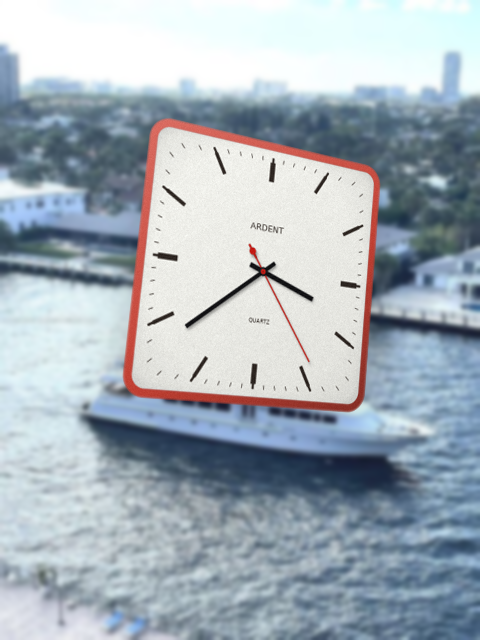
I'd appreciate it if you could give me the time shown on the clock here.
3:38:24
